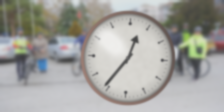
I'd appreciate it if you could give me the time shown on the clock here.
12:36
